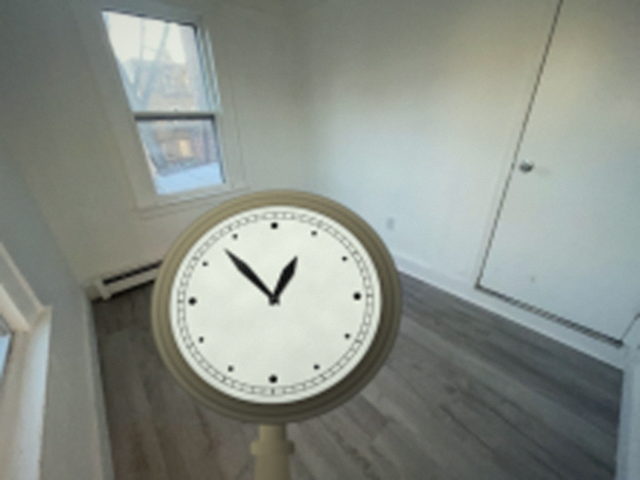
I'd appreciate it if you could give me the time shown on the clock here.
12:53
